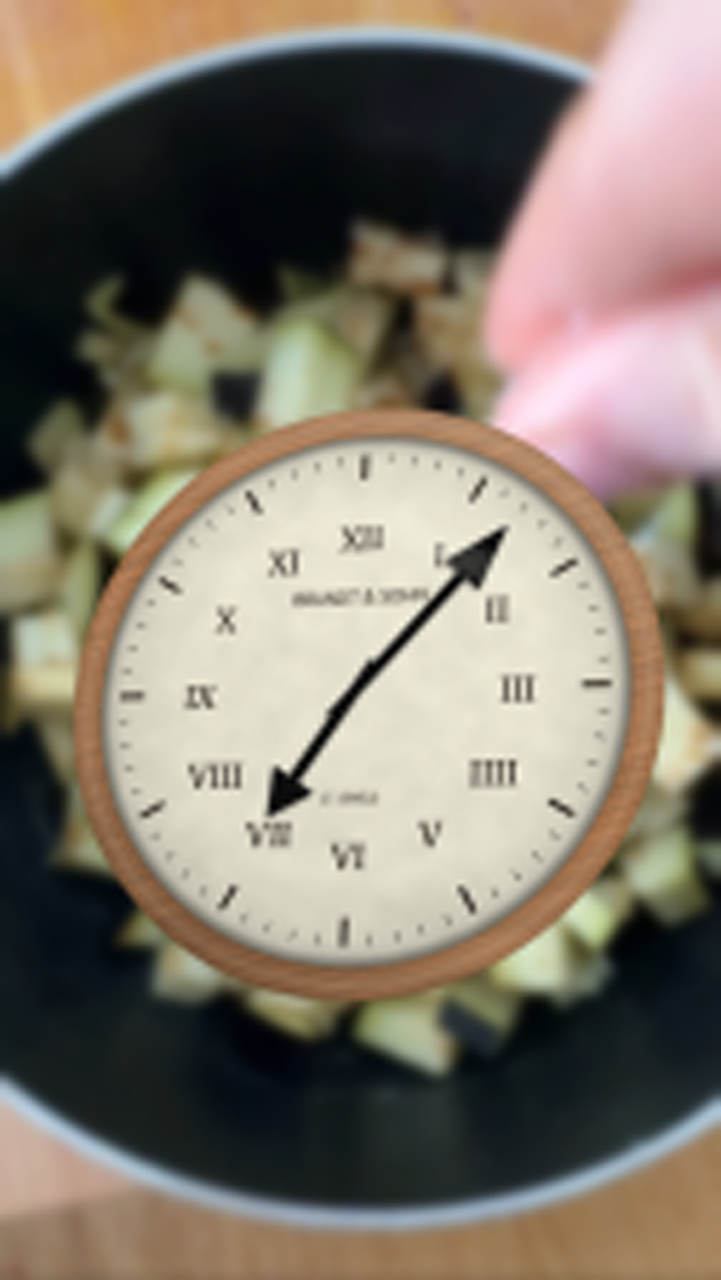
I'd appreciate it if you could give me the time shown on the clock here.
7:07
